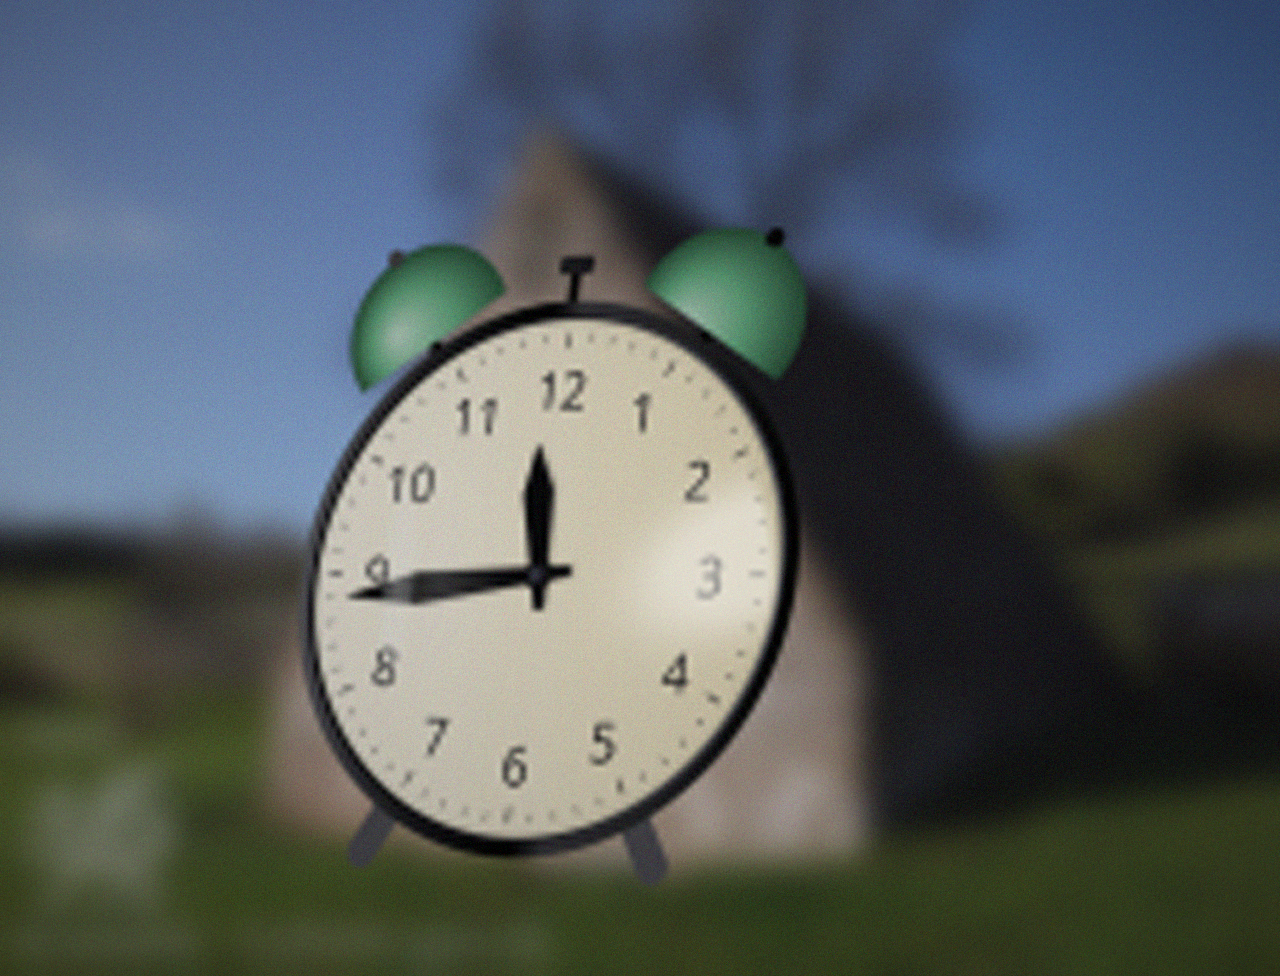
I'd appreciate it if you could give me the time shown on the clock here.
11:44
